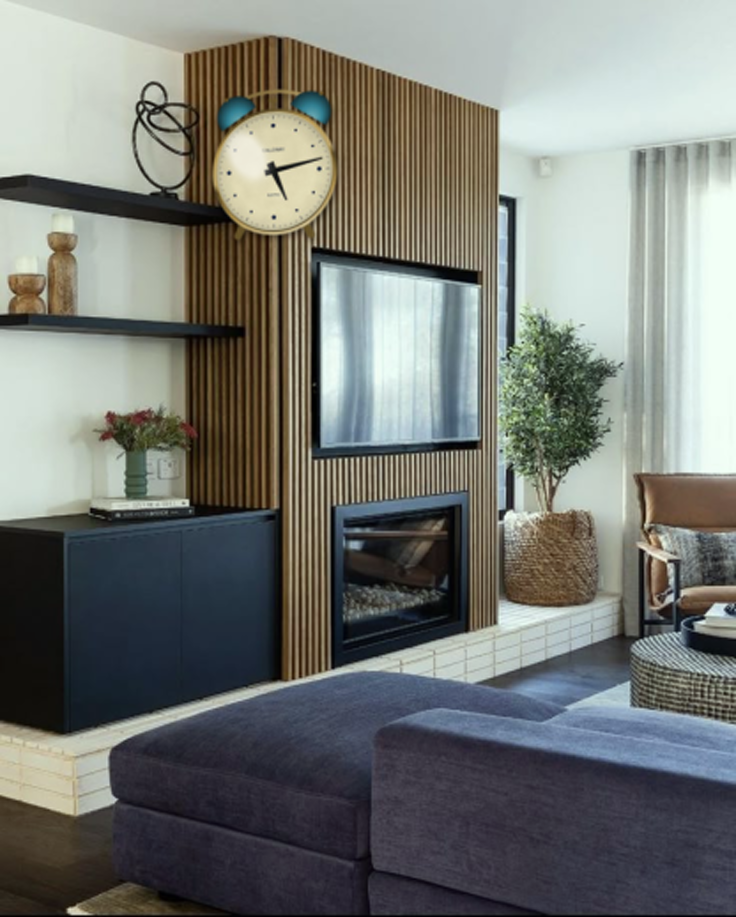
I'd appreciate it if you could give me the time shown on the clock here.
5:13
